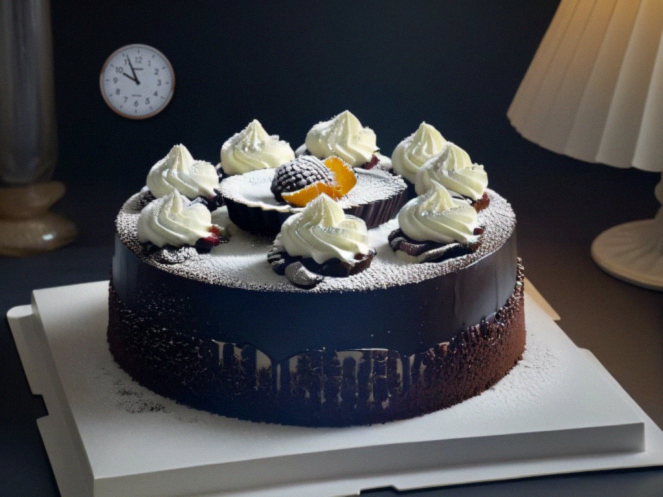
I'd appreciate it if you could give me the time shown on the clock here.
9:56
